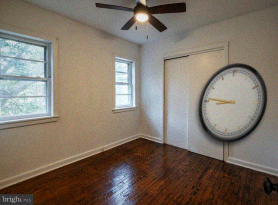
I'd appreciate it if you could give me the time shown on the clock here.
8:46
